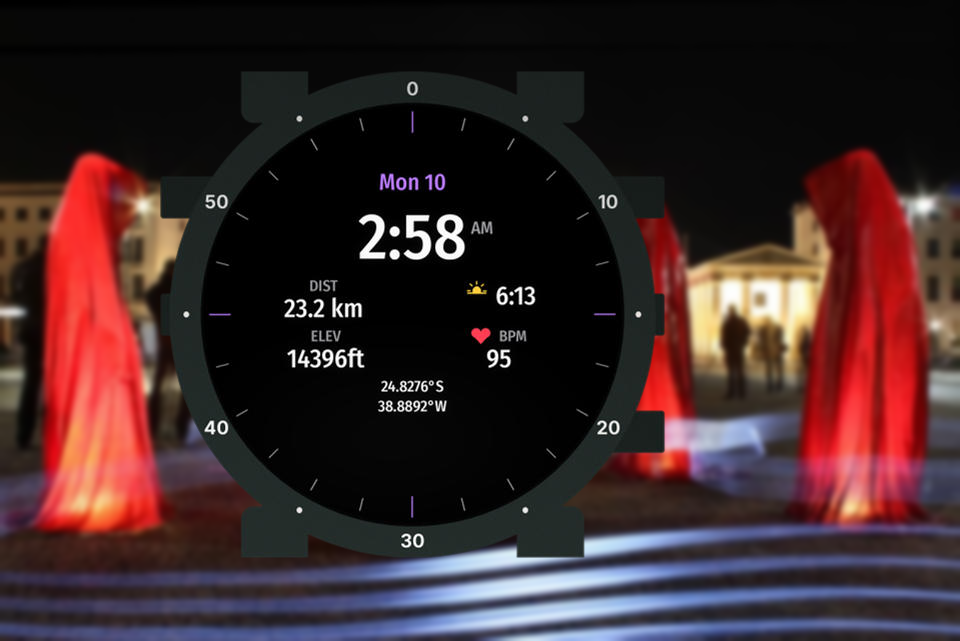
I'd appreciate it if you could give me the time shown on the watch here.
2:58
